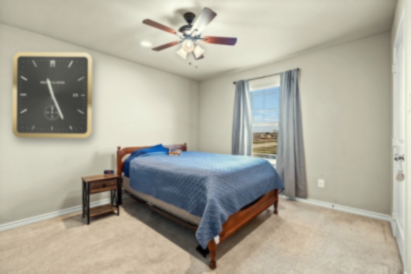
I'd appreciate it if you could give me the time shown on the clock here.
11:26
